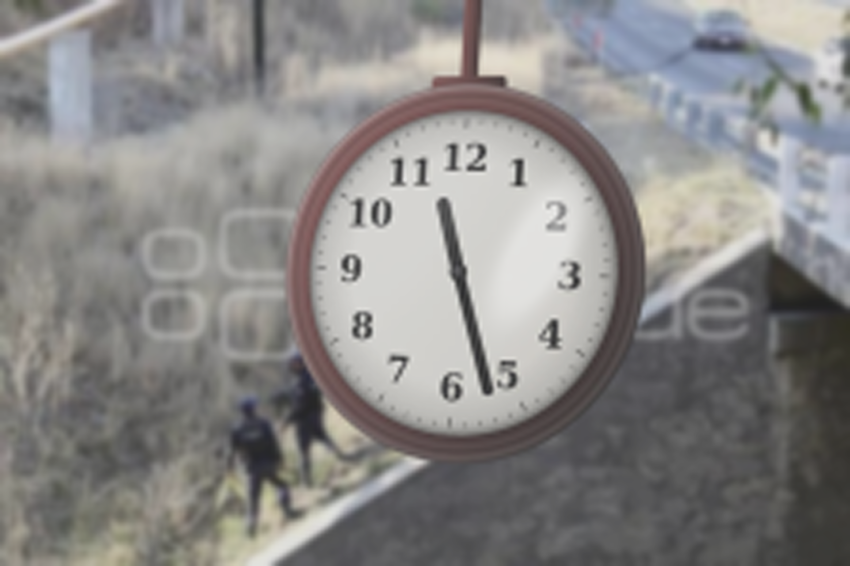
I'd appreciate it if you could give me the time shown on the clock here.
11:27
